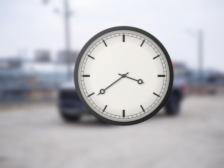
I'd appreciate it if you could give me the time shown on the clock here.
3:39
